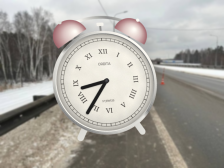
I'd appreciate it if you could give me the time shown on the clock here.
8:36
